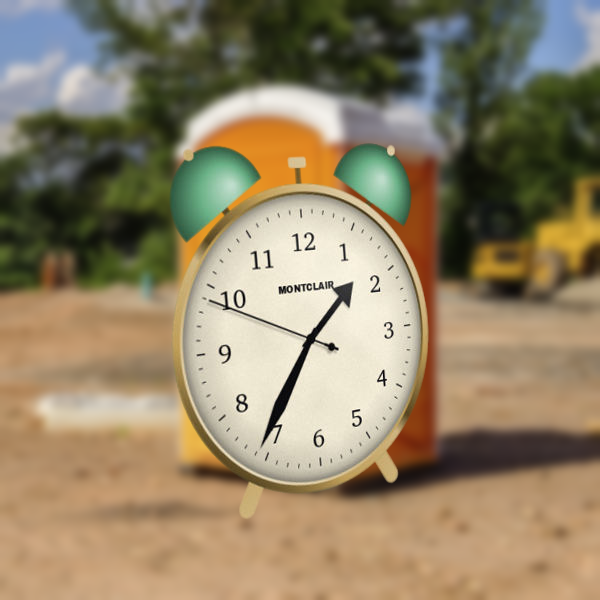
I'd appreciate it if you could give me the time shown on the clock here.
1:35:49
